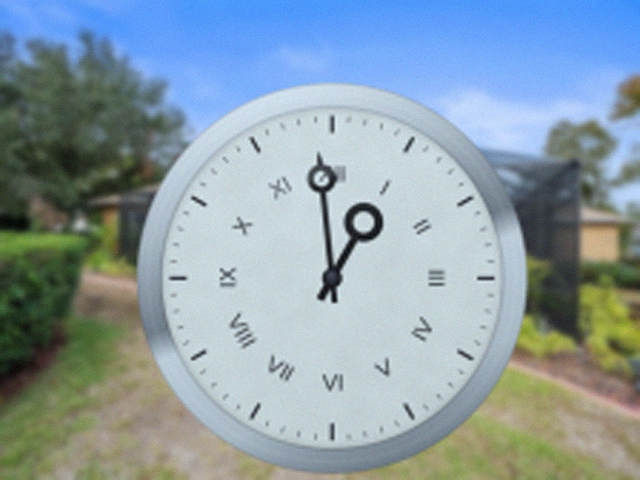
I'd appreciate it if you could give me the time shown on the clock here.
12:59
